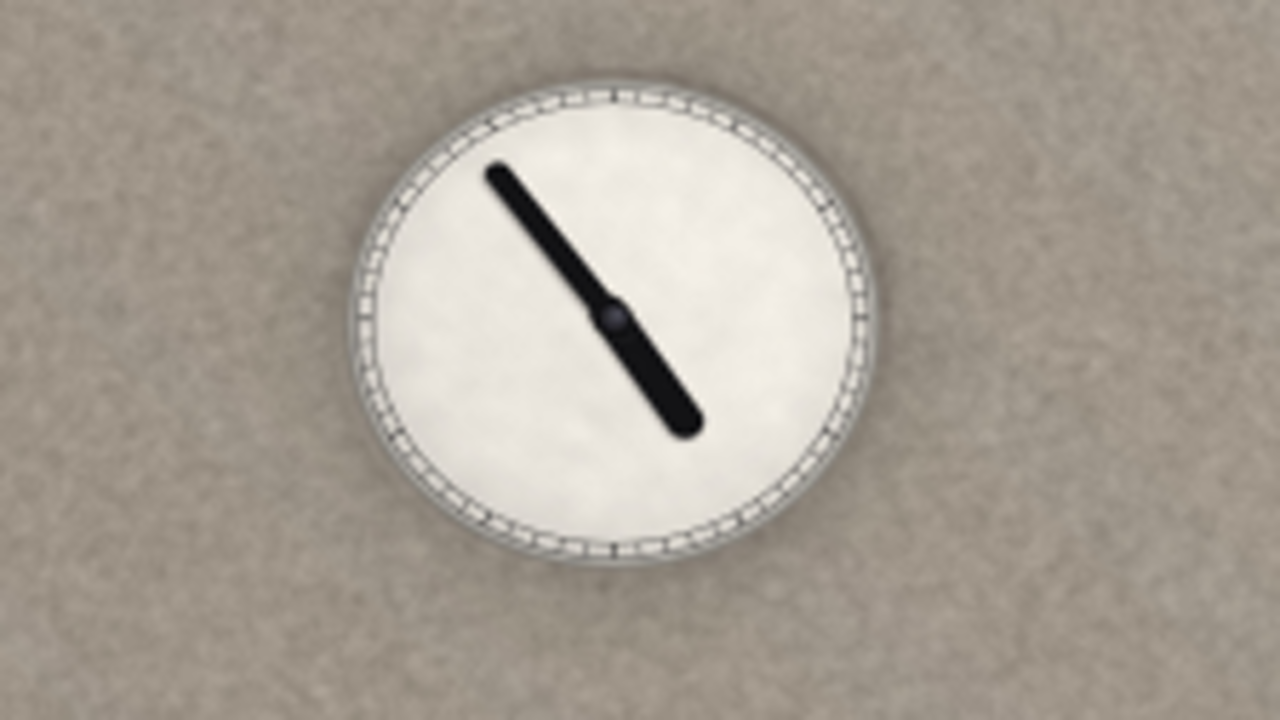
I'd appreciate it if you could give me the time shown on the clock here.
4:54
